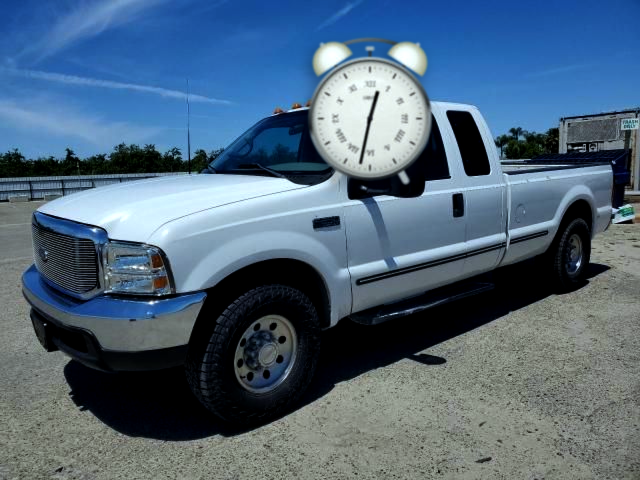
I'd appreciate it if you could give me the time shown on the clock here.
12:32
